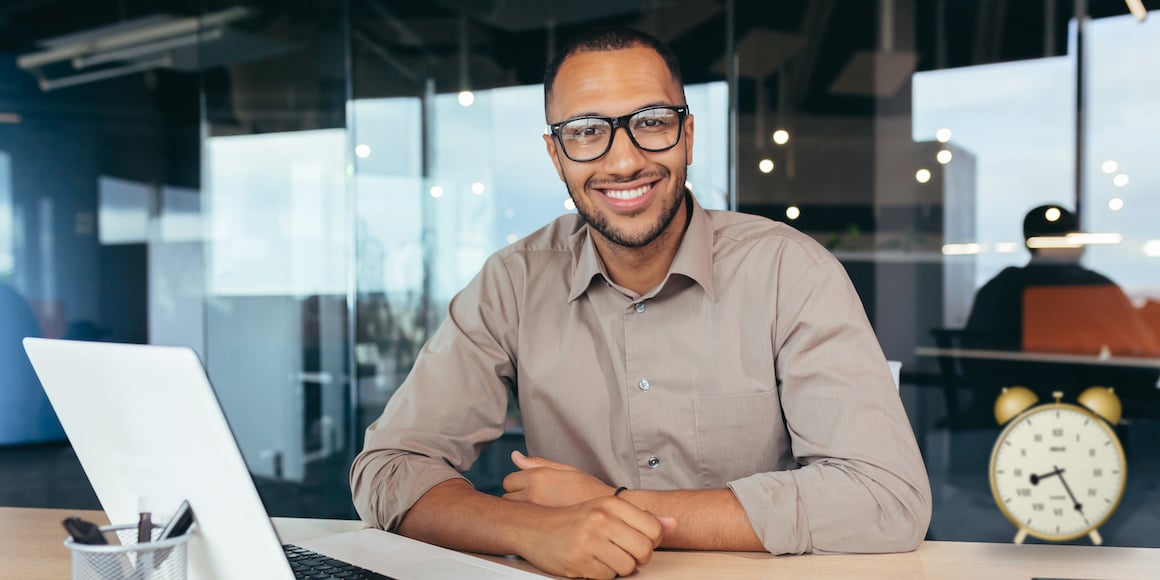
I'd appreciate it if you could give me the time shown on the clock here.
8:25
